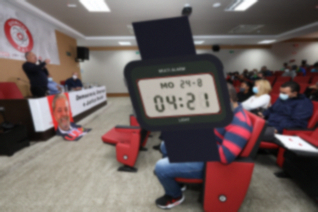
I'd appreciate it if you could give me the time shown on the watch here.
4:21
